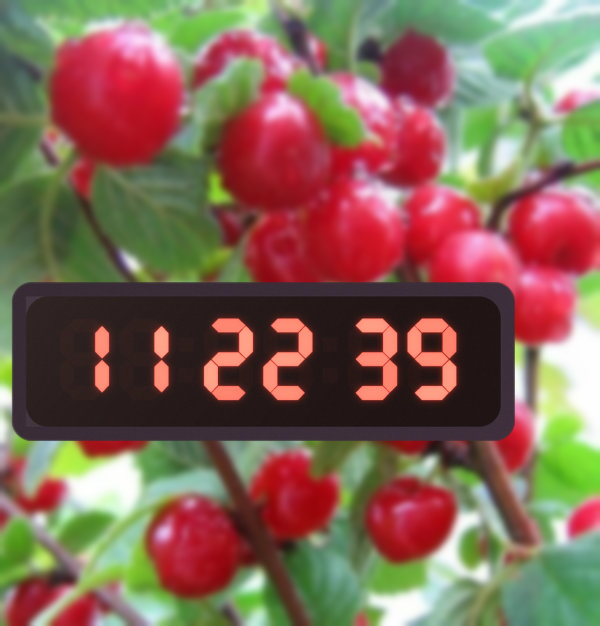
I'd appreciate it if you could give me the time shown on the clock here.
11:22:39
